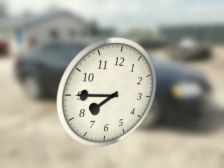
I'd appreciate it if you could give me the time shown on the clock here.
7:45
